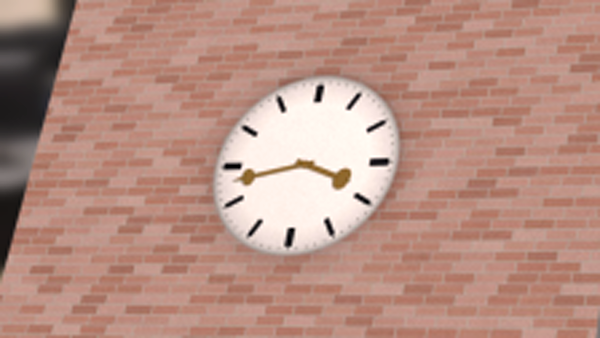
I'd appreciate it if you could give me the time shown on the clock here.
3:43
